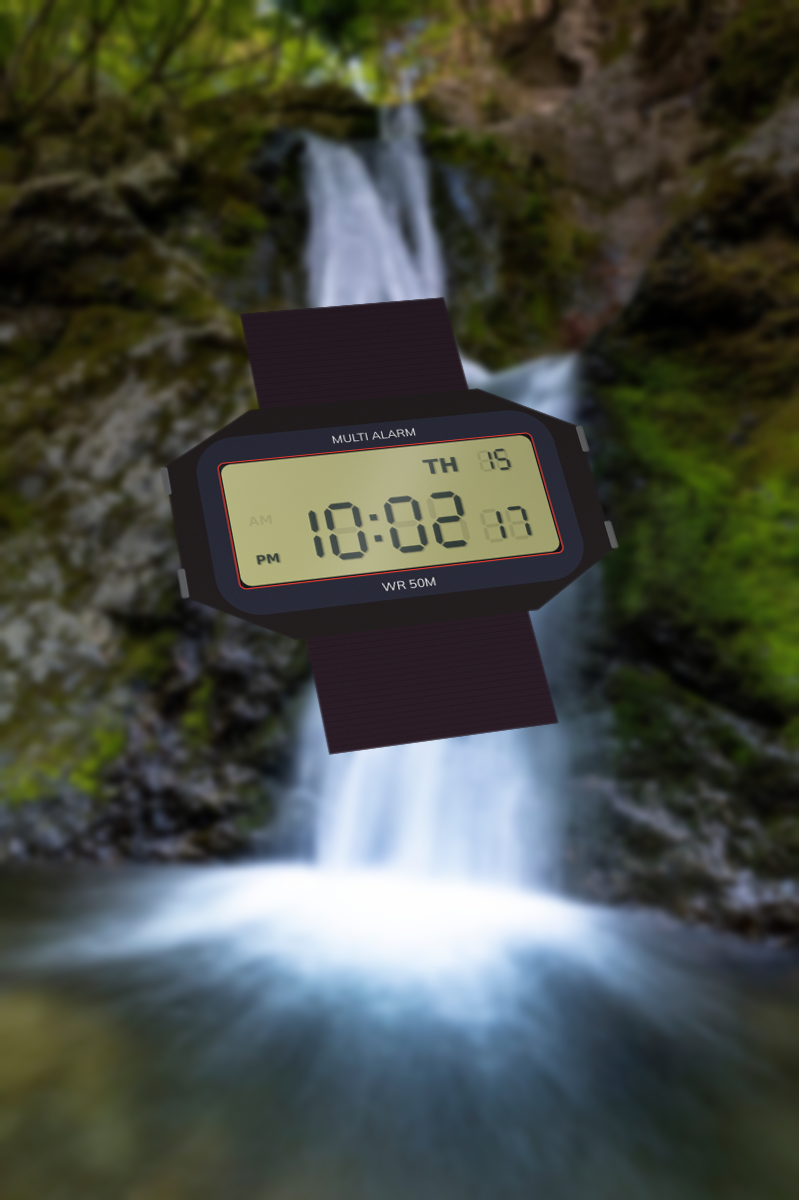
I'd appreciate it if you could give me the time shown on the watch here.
10:02:17
